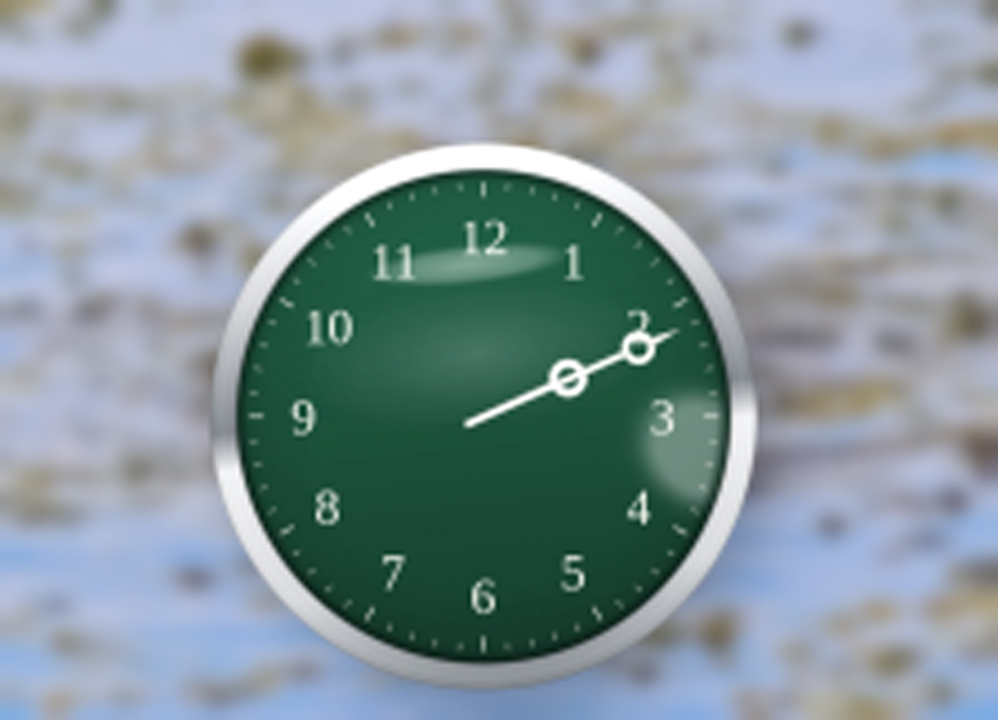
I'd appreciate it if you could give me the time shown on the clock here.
2:11
